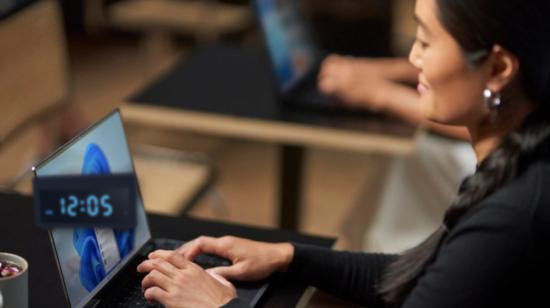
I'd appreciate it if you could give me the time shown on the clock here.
12:05
